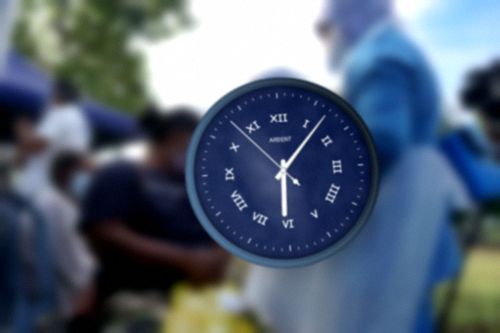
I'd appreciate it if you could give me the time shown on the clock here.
6:06:53
